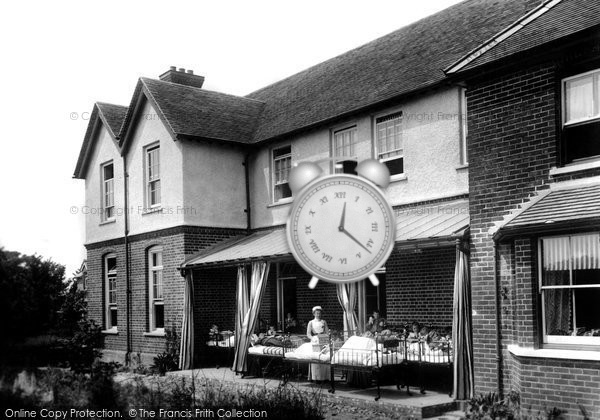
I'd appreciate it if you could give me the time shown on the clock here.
12:22
